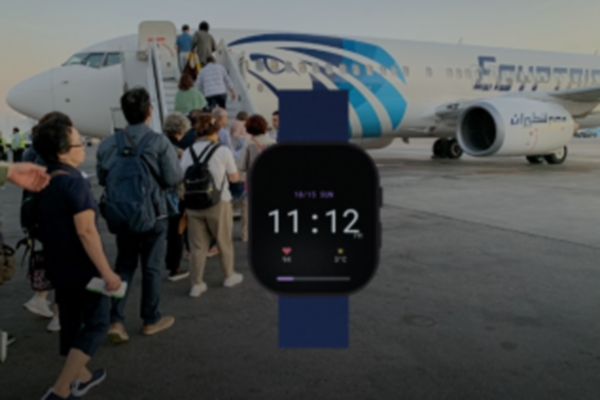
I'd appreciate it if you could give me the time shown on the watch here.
11:12
